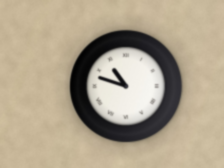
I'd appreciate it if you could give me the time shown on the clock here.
10:48
